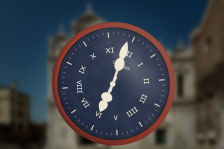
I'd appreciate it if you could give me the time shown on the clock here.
5:59
